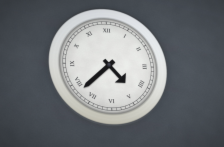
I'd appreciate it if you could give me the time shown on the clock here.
4:38
